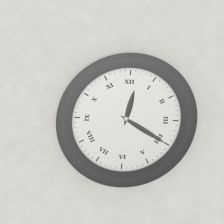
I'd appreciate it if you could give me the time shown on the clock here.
12:20
